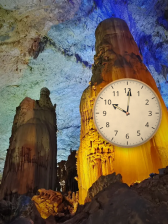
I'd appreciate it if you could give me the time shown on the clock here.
10:01
